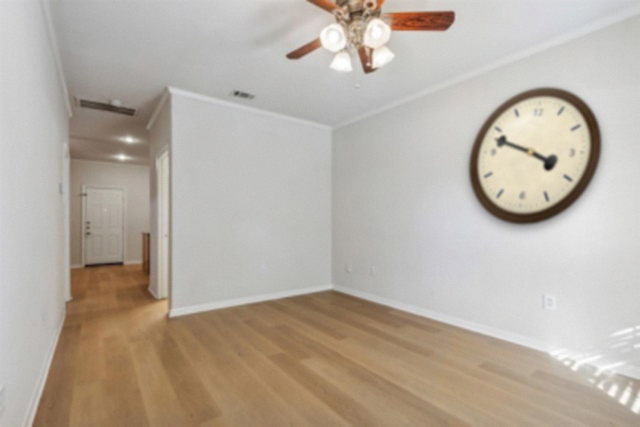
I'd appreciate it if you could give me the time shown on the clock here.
3:48
